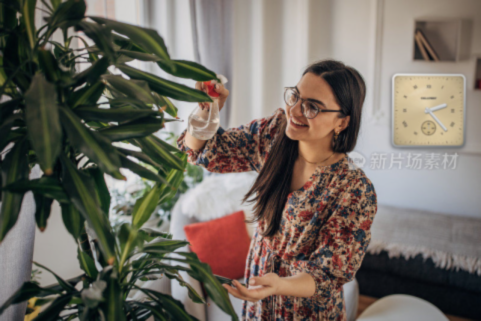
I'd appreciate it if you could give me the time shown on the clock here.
2:23
